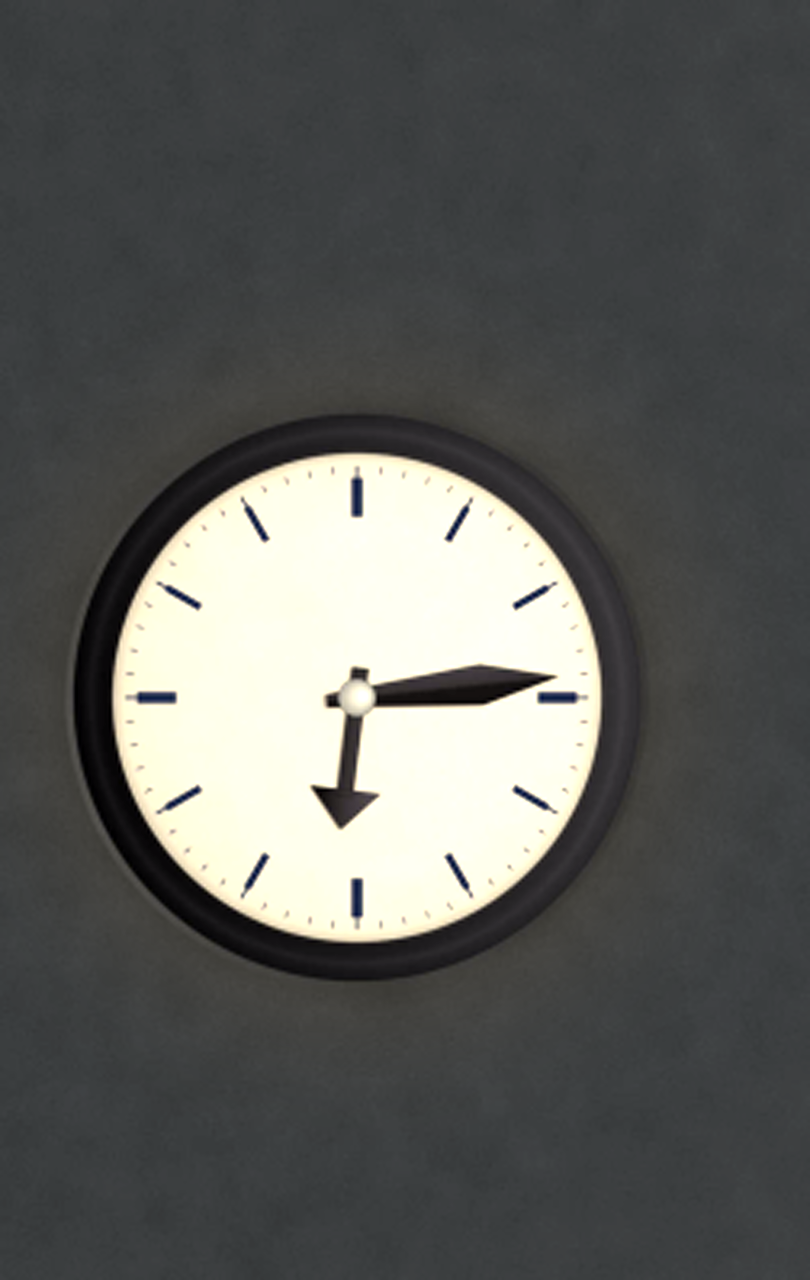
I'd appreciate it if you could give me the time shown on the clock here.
6:14
